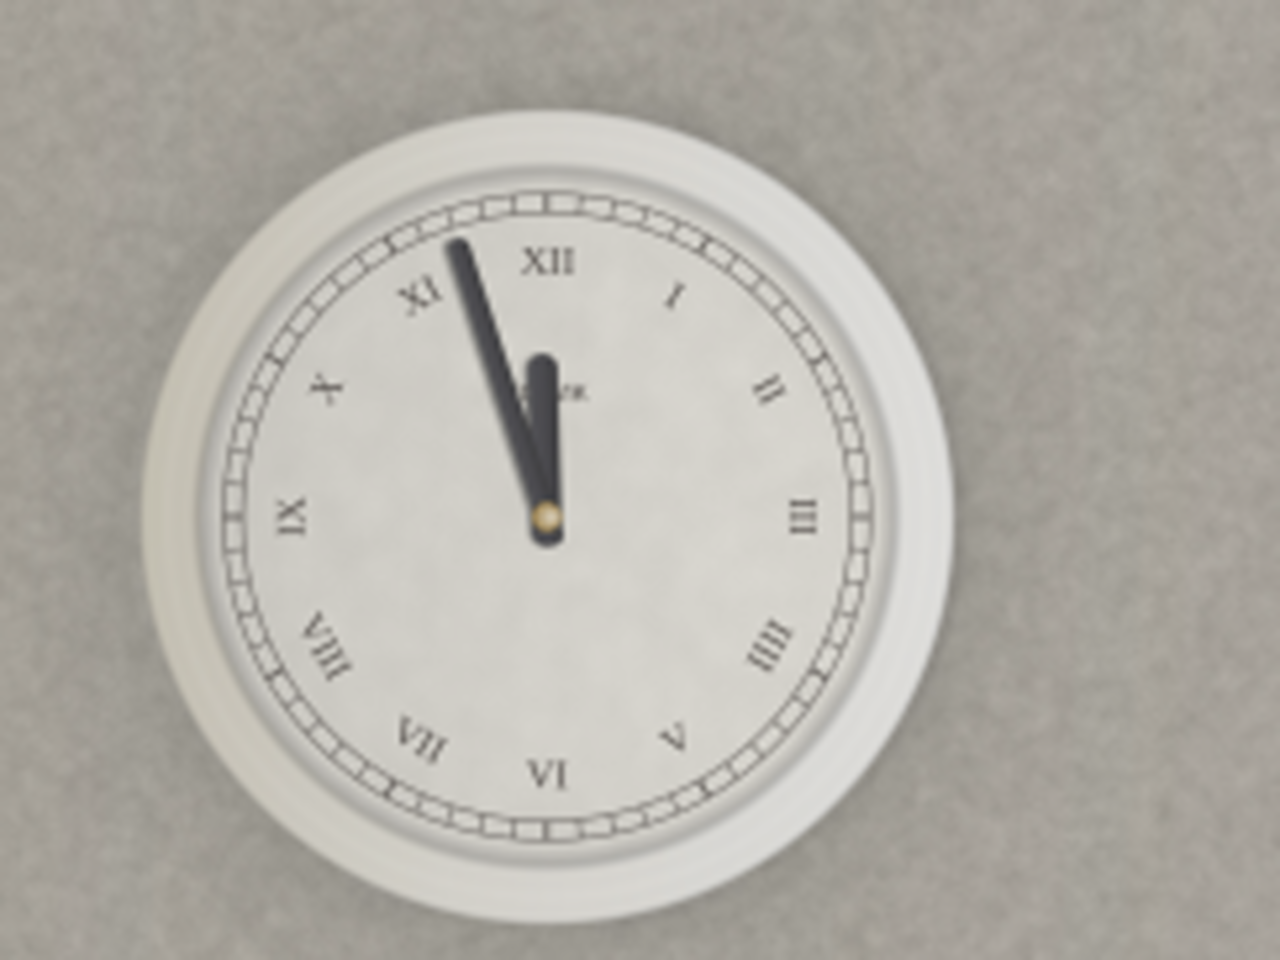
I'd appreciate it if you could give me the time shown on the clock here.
11:57
